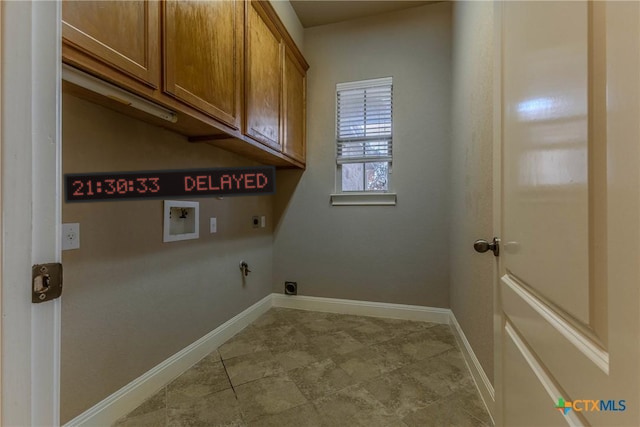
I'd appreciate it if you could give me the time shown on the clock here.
21:30:33
